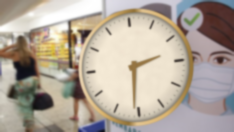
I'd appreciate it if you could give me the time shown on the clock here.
2:31
